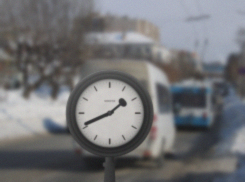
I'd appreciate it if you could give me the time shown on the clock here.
1:41
